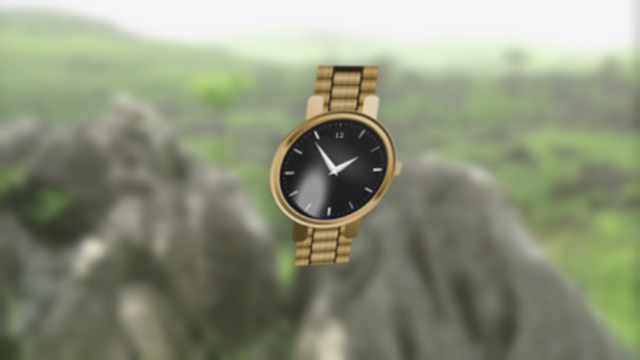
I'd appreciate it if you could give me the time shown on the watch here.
1:54
